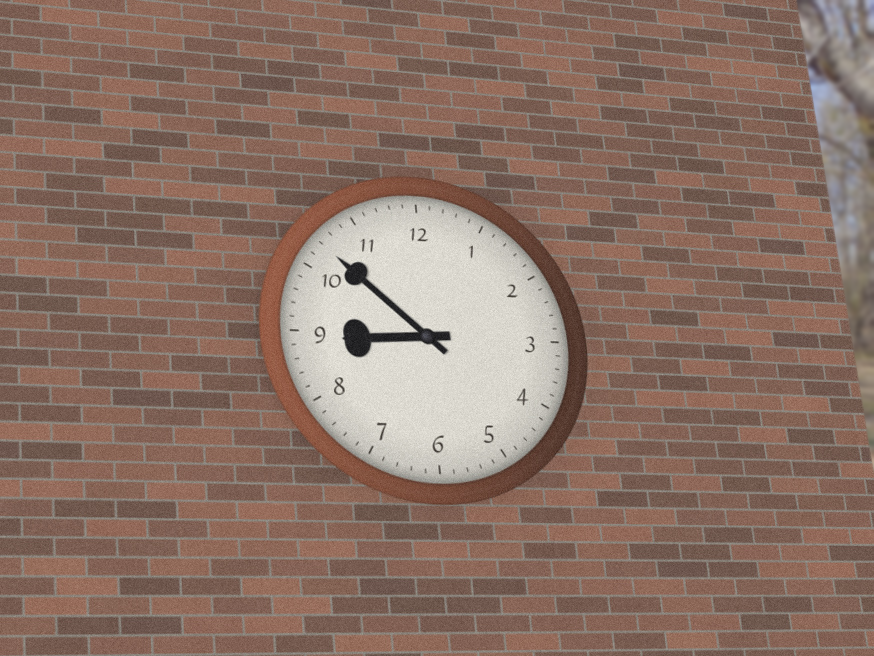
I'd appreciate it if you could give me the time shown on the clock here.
8:52
